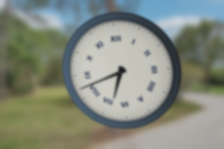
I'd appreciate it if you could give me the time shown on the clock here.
6:42
